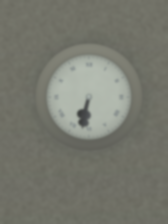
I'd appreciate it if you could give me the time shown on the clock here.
6:32
